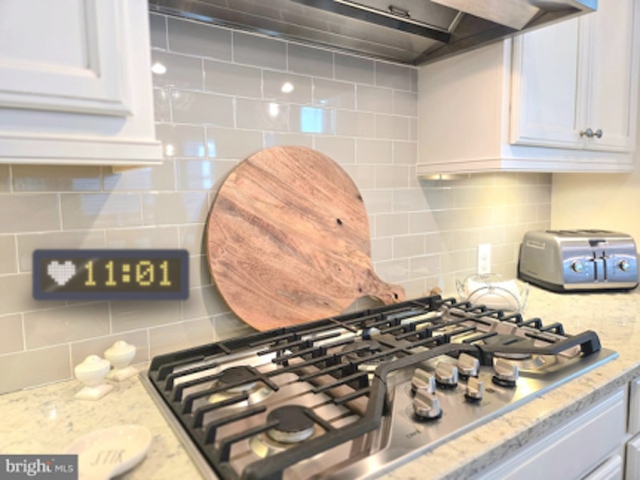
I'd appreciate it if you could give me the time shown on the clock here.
11:01
